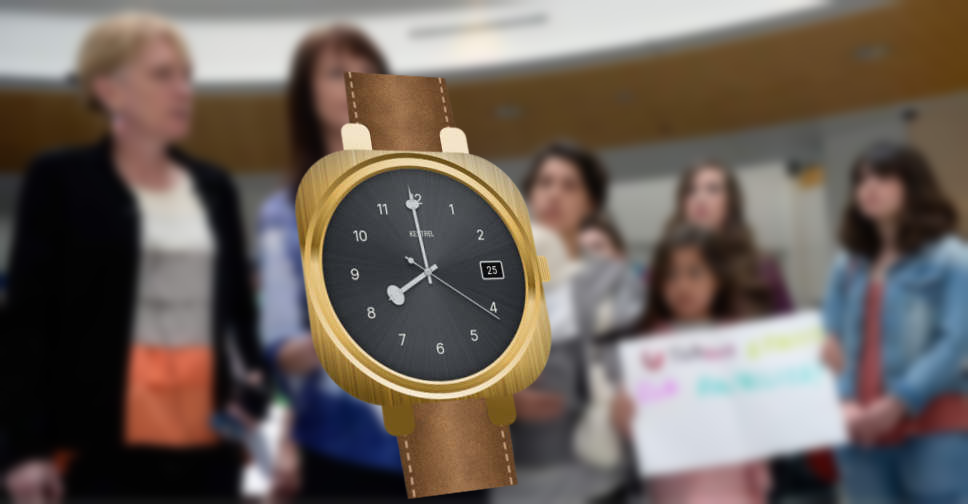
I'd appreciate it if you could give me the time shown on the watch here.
7:59:21
